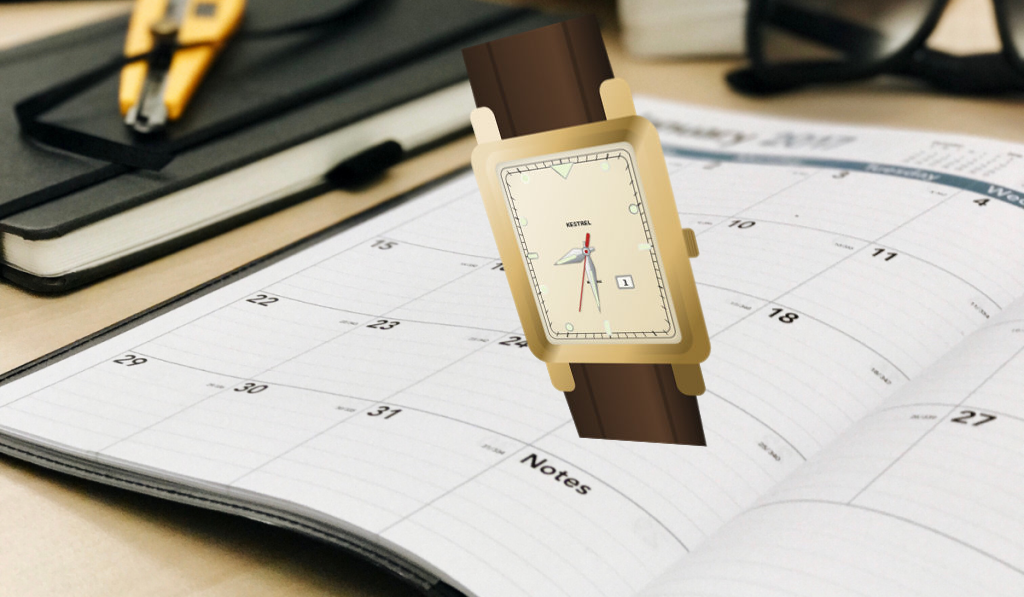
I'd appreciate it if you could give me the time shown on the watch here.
8:30:34
